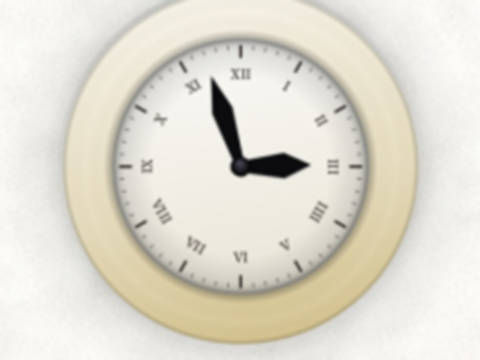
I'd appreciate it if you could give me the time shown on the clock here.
2:57
